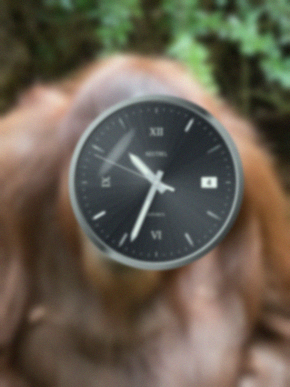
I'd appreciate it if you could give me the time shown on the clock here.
10:33:49
